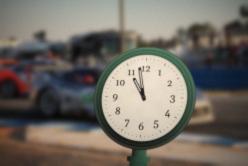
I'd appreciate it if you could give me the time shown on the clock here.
10:58
